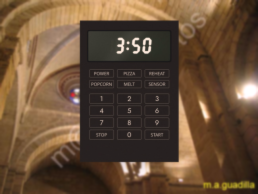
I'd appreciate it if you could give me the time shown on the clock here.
3:50
